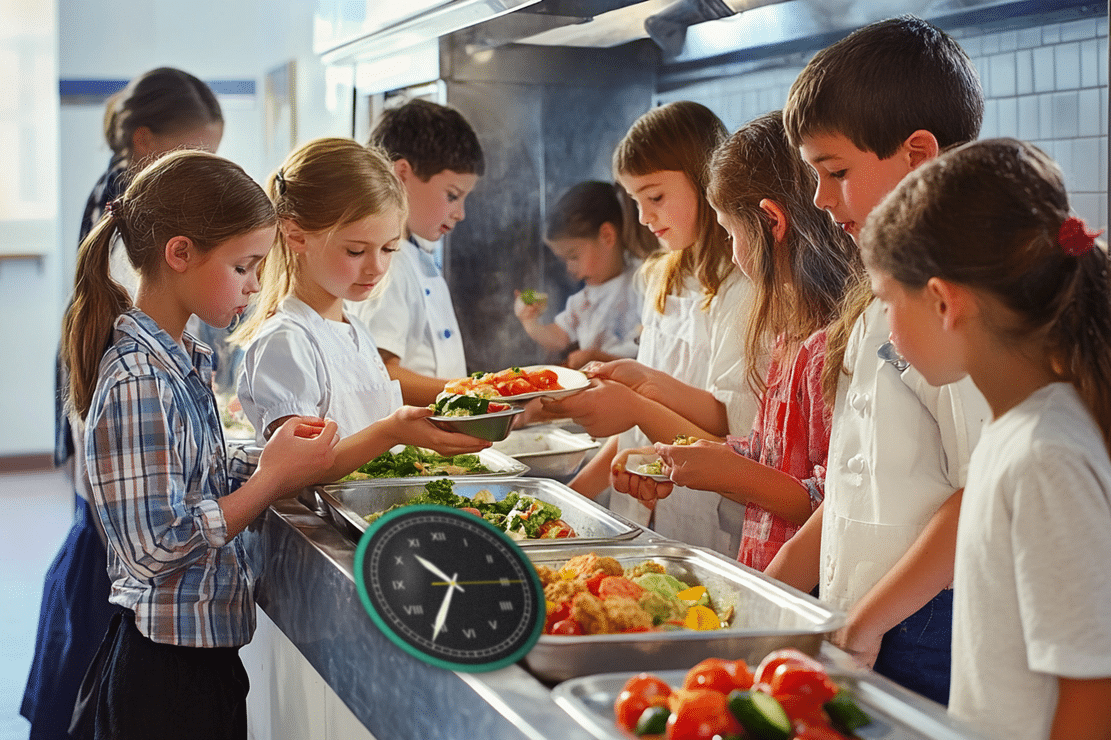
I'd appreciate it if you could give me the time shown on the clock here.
10:35:15
